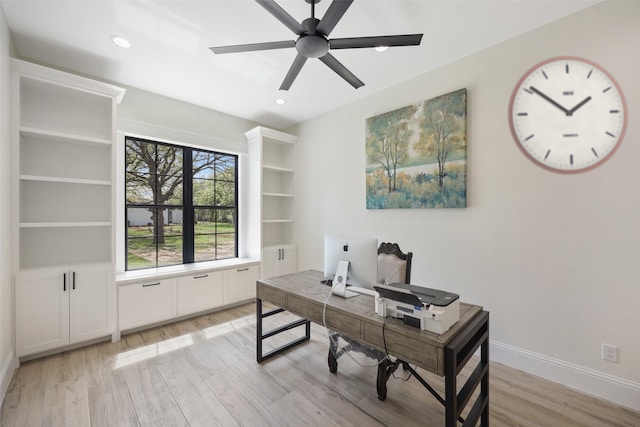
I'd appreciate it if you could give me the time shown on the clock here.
1:51
